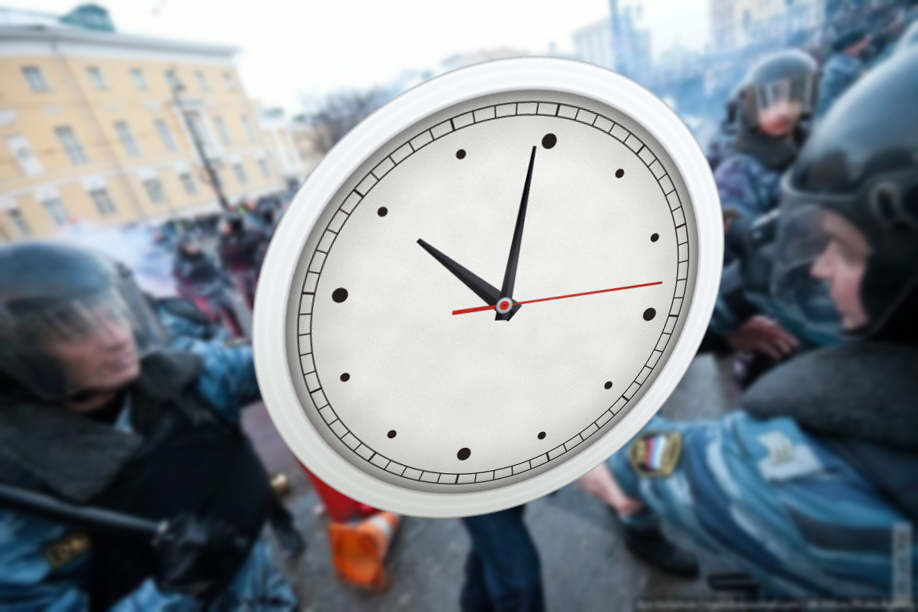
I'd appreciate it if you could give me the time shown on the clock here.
9:59:13
